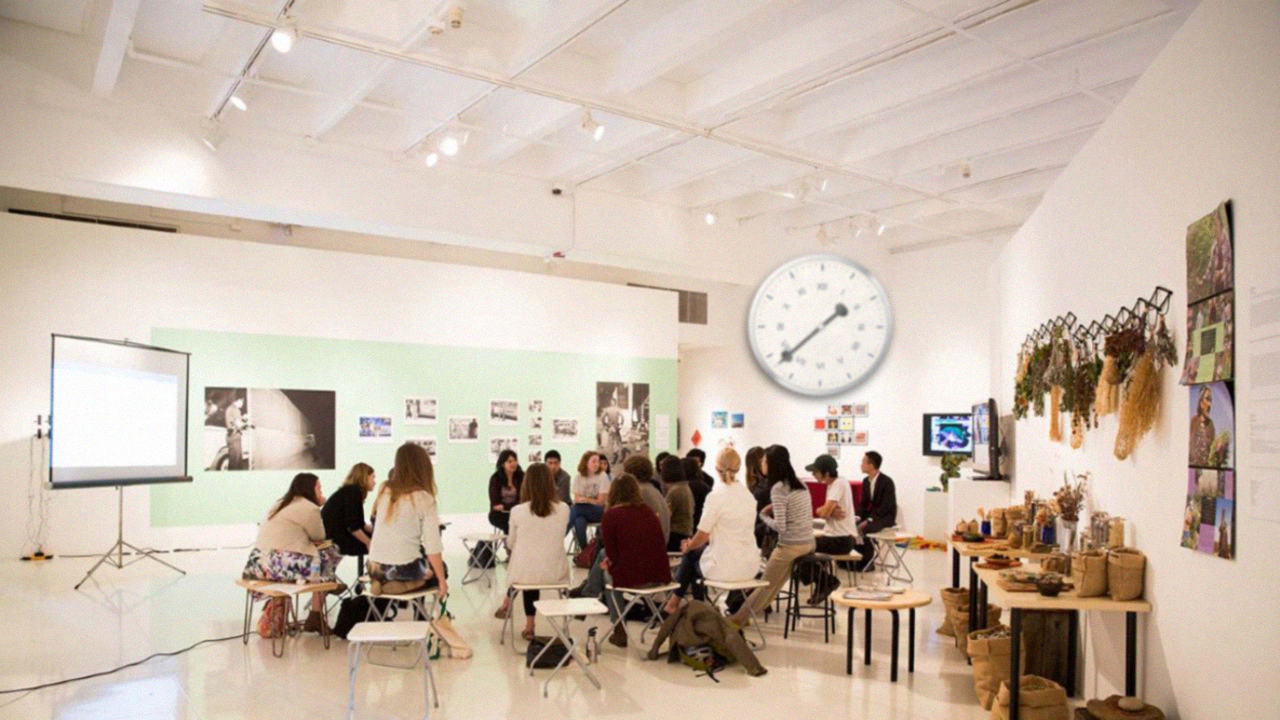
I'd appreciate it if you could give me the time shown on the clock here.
1:38
